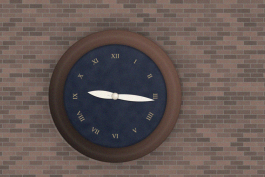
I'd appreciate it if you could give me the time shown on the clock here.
9:16
